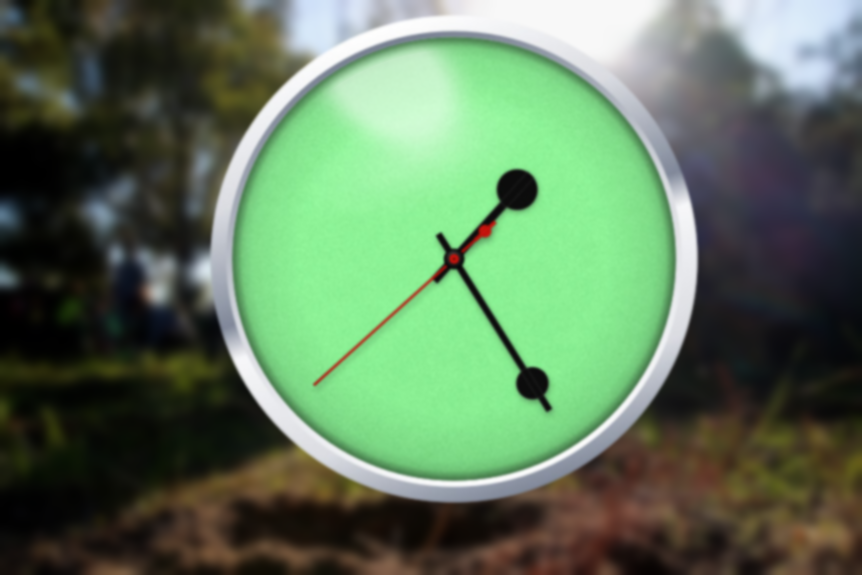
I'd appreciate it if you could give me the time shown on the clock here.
1:24:38
